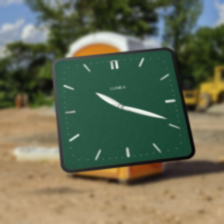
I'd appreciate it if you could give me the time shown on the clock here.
10:19
